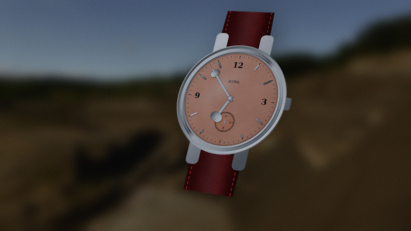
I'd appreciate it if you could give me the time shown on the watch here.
6:53
